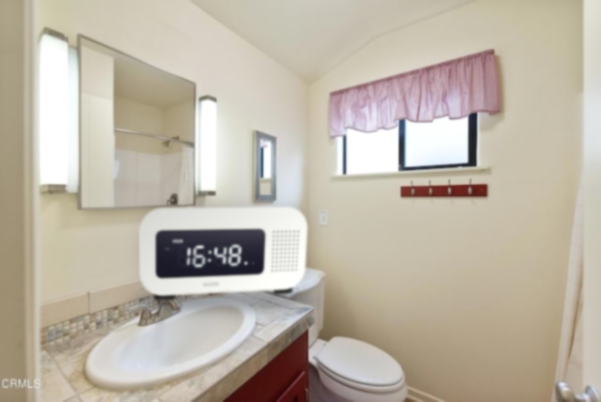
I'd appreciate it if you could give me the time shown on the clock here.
16:48
